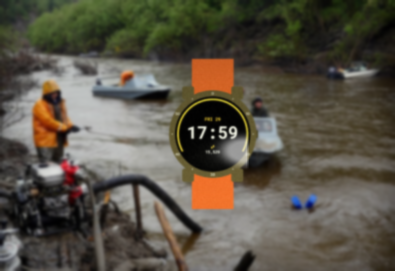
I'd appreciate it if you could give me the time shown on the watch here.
17:59
